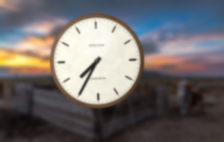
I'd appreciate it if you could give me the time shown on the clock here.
7:35
